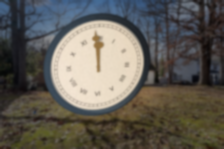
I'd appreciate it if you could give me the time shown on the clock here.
11:59
